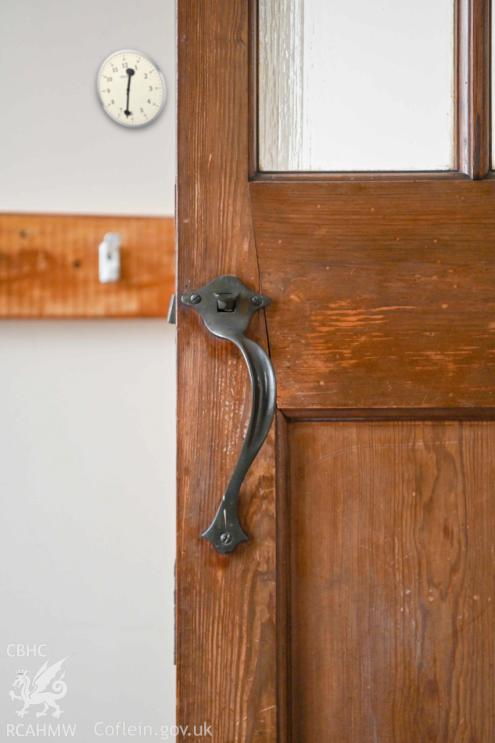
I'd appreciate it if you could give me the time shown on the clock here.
12:32
